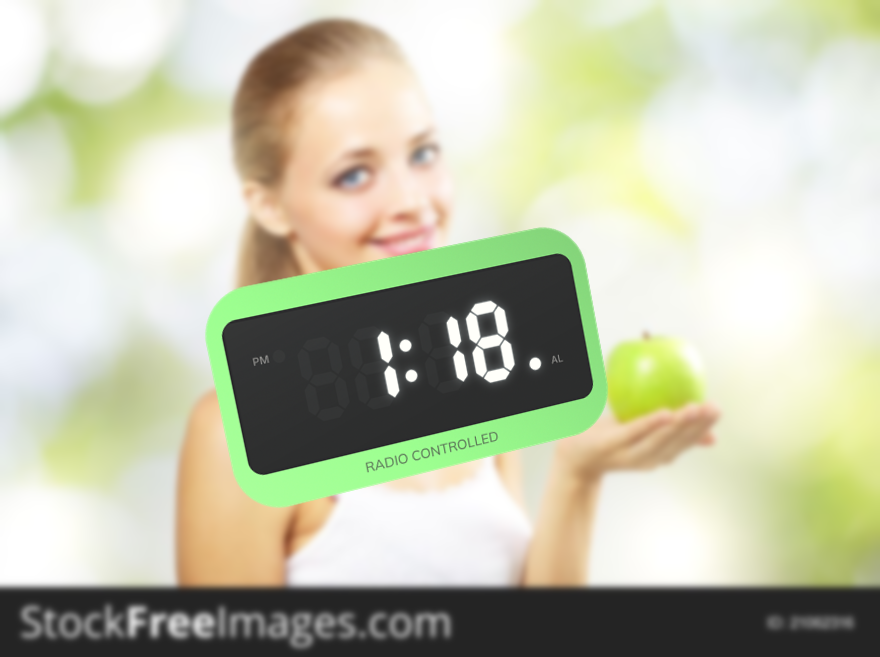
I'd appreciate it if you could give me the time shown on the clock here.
1:18
